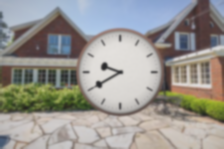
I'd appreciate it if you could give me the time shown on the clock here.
9:40
